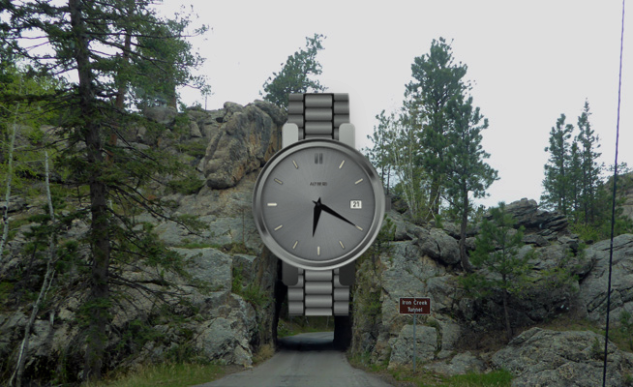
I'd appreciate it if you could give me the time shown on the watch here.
6:20
